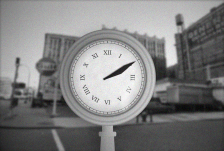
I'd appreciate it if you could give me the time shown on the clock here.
2:10
